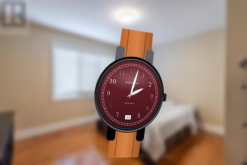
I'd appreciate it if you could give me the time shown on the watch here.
2:02
